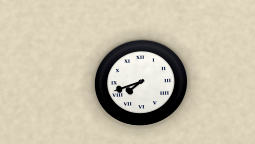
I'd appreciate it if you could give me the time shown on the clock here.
7:42
